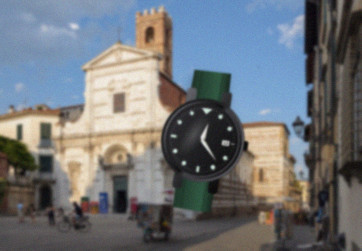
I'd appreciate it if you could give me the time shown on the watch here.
12:23
